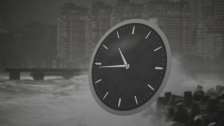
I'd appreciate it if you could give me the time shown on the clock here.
10:44
